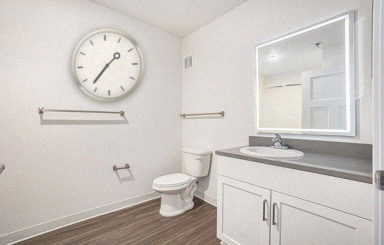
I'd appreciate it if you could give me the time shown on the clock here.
1:37
